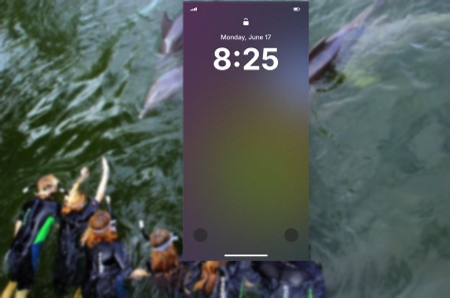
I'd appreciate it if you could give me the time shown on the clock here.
8:25
